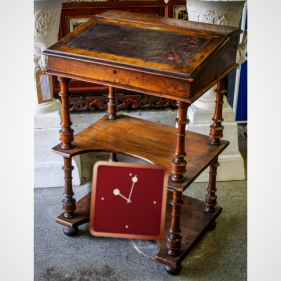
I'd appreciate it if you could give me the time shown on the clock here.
10:02
